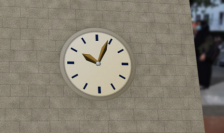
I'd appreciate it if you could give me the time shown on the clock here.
10:04
